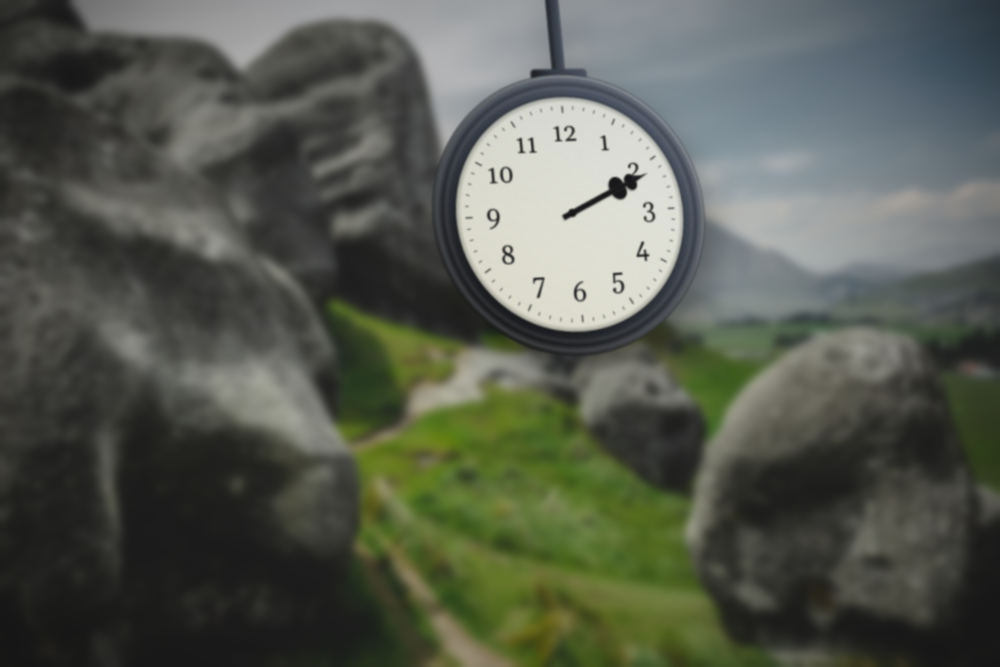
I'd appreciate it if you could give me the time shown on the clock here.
2:11
